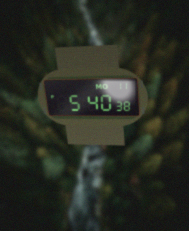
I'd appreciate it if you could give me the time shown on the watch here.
5:40:38
